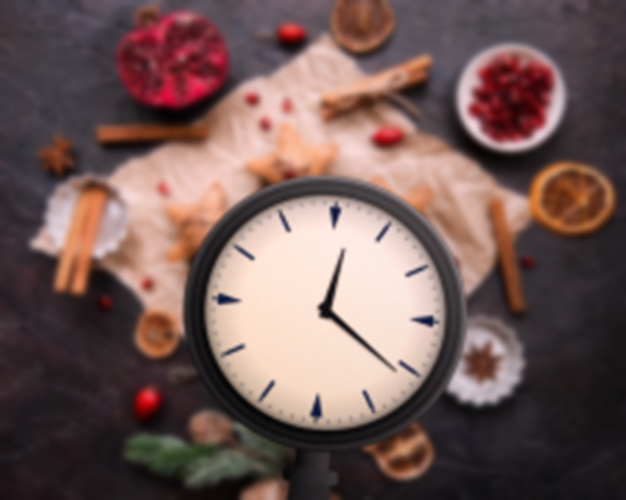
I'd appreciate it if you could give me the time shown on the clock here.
12:21
